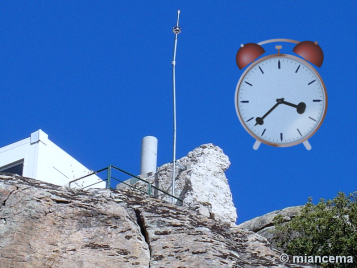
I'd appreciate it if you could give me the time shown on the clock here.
3:38
